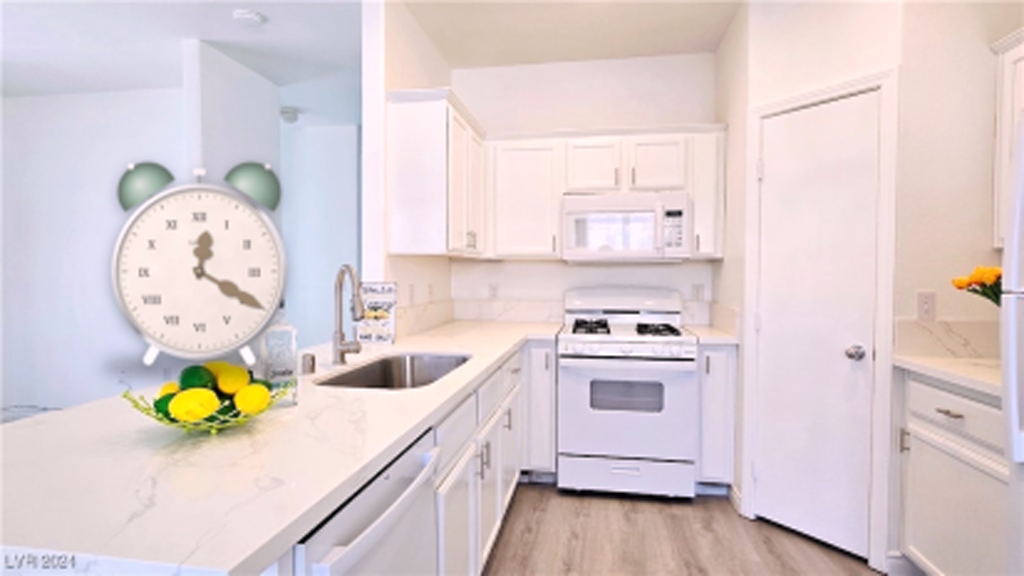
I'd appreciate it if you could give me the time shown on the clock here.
12:20
